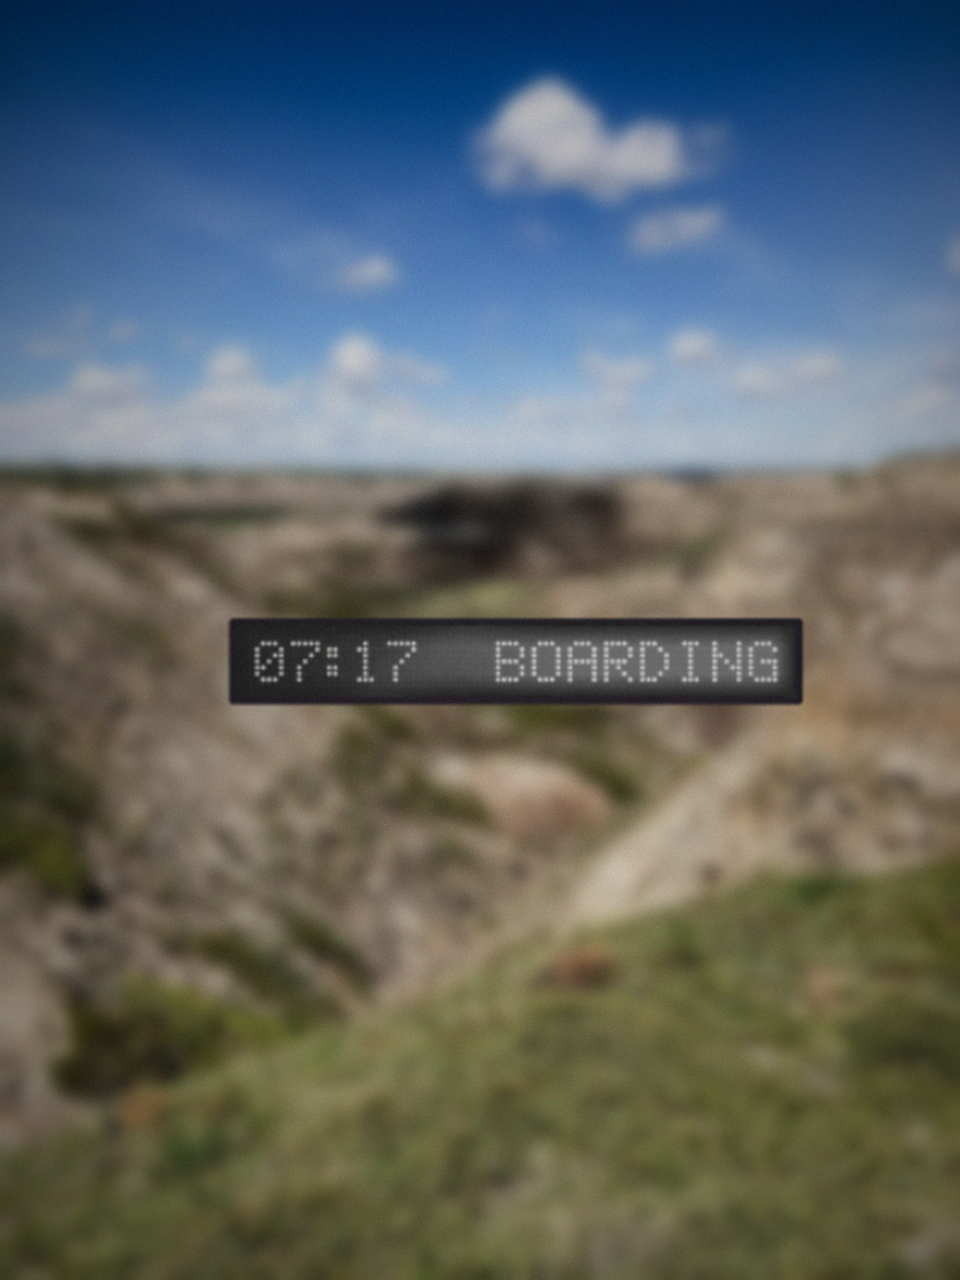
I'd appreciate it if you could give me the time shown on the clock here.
7:17
